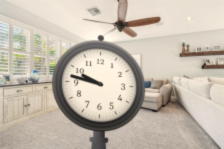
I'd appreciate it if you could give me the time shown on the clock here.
9:47
